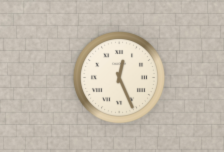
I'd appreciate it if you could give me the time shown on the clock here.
12:26
